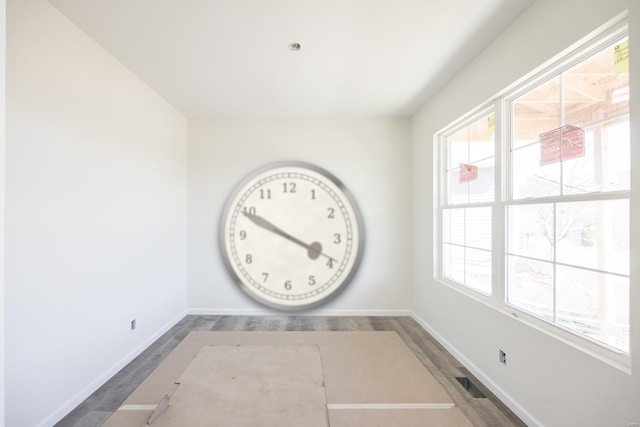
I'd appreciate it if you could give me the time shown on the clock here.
3:49:19
